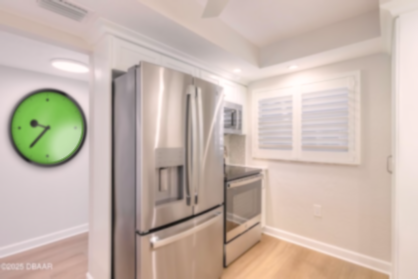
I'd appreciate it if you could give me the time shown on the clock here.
9:37
